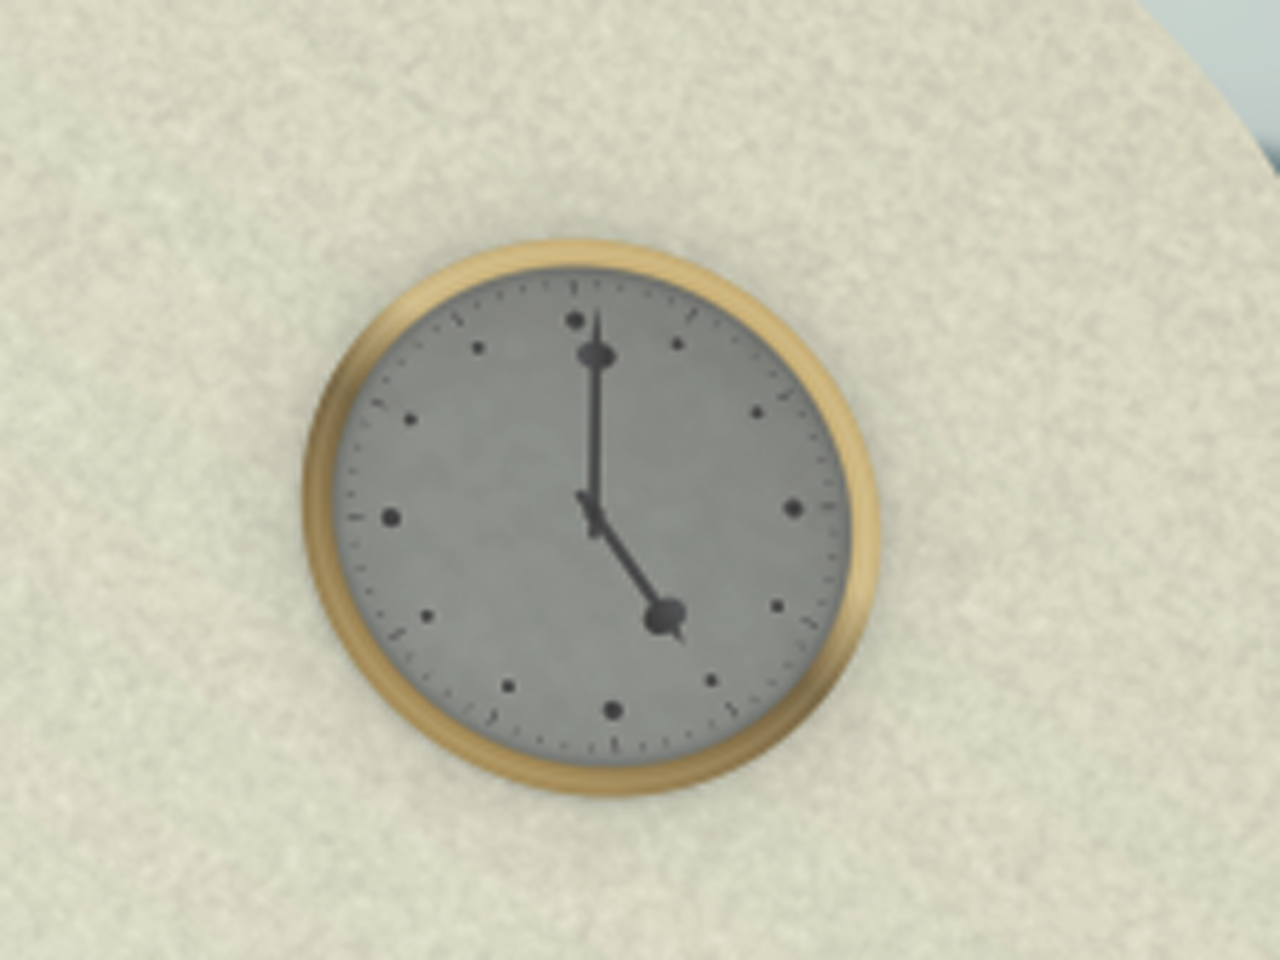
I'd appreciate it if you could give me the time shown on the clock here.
5:01
